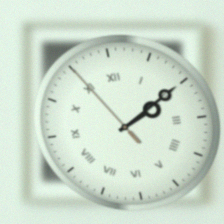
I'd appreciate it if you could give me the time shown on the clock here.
2:09:55
